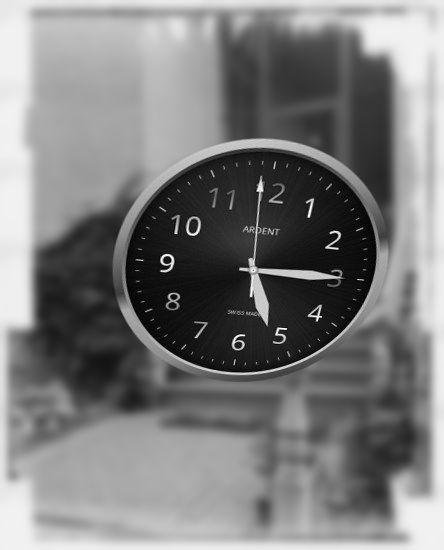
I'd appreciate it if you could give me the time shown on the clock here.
5:14:59
